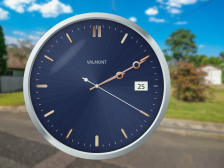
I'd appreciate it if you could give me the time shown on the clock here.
2:10:20
